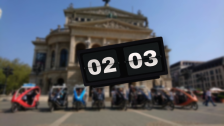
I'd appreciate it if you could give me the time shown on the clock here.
2:03
